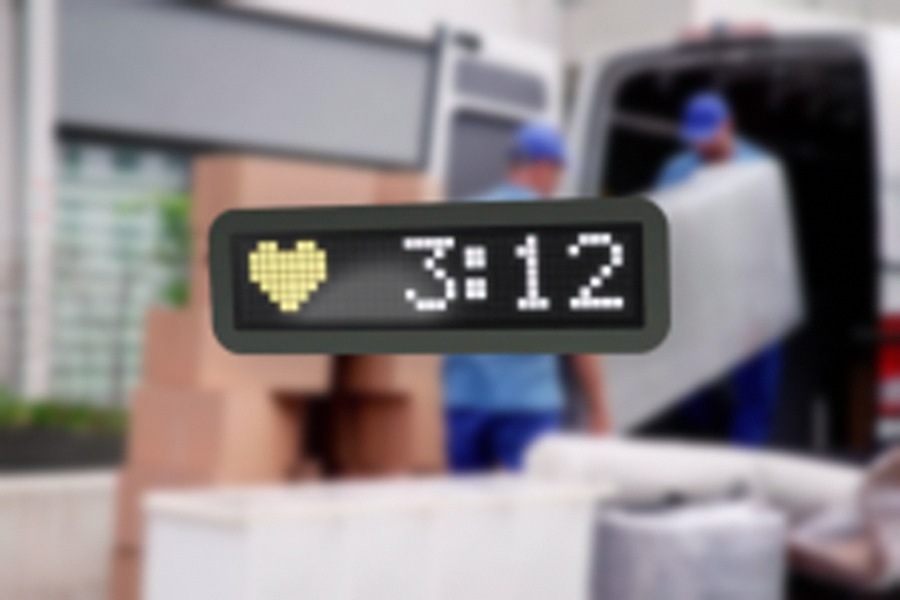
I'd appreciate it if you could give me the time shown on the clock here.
3:12
